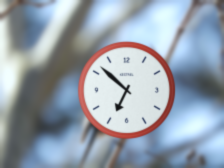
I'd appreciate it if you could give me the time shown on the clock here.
6:52
